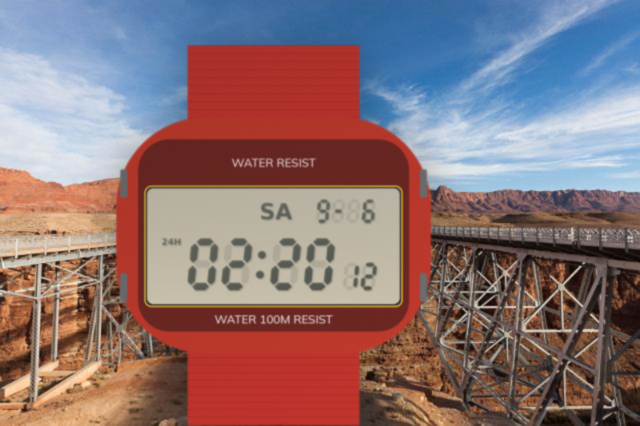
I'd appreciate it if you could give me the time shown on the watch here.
2:20:12
